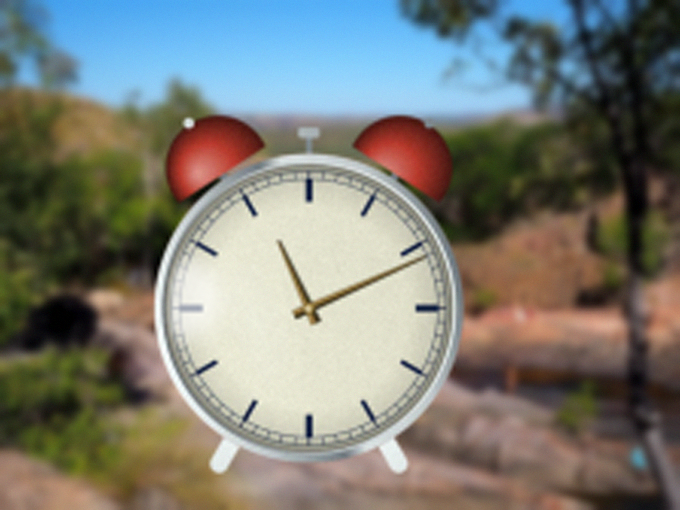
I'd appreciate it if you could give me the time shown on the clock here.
11:11
